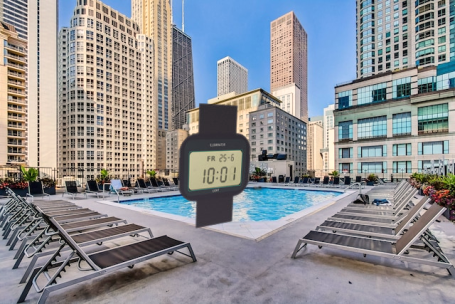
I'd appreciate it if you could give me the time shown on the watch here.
10:01
